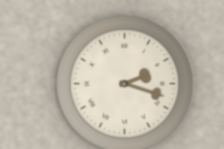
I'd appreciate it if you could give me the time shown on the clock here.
2:18
